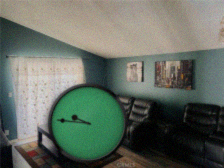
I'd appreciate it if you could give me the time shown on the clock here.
9:46
